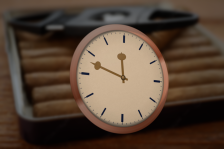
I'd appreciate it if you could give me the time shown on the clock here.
11:48
